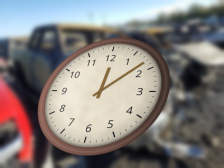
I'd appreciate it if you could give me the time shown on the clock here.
12:08
